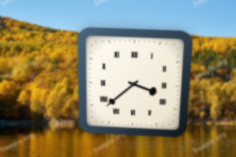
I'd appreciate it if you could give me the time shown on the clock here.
3:38
